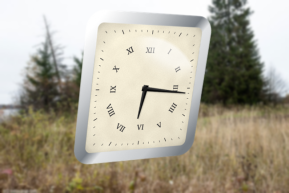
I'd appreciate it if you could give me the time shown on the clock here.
6:16
